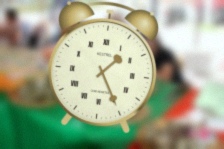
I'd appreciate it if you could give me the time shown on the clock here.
1:25
